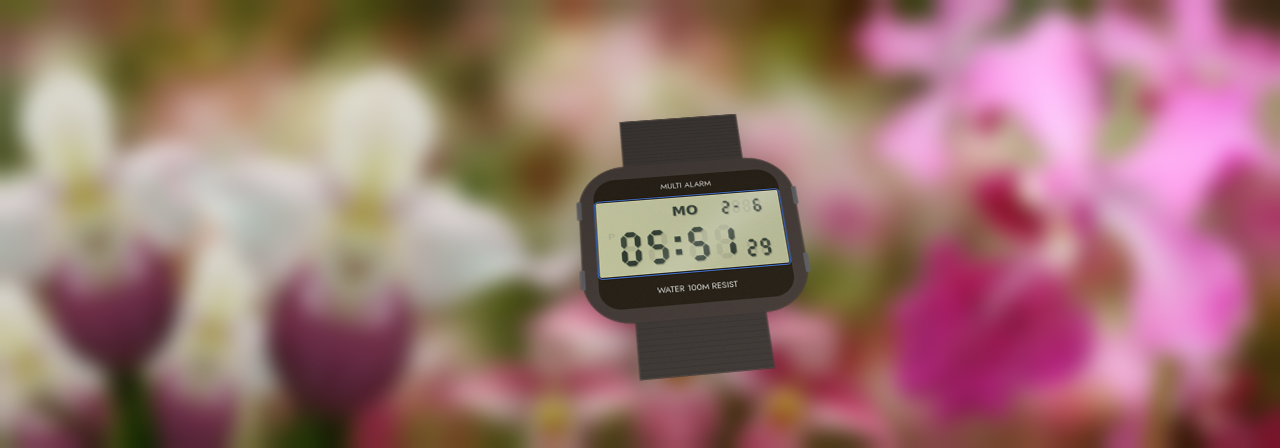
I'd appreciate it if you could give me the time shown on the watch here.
5:51:29
